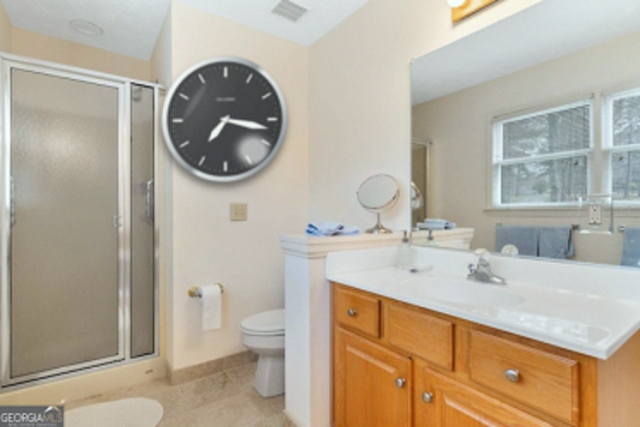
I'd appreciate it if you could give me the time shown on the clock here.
7:17
